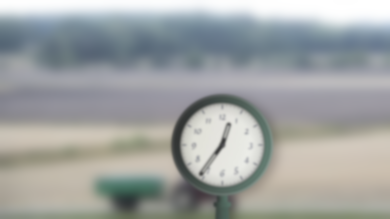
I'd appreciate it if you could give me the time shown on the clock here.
12:36
